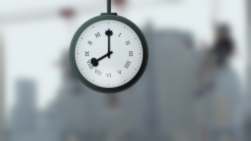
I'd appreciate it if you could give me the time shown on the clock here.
8:00
